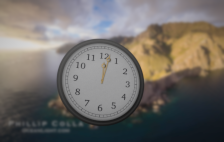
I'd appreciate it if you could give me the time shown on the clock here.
12:02
